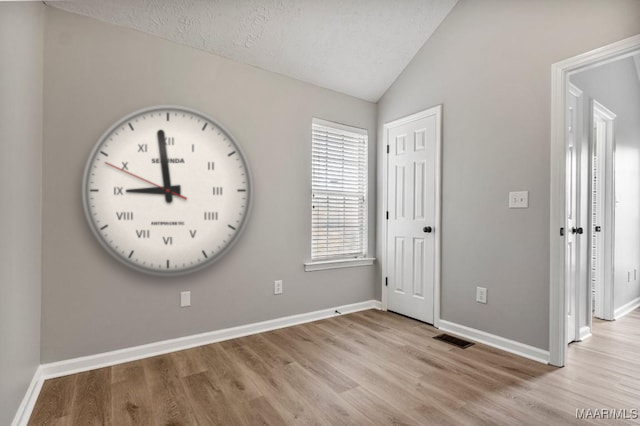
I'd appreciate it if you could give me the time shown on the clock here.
8:58:49
